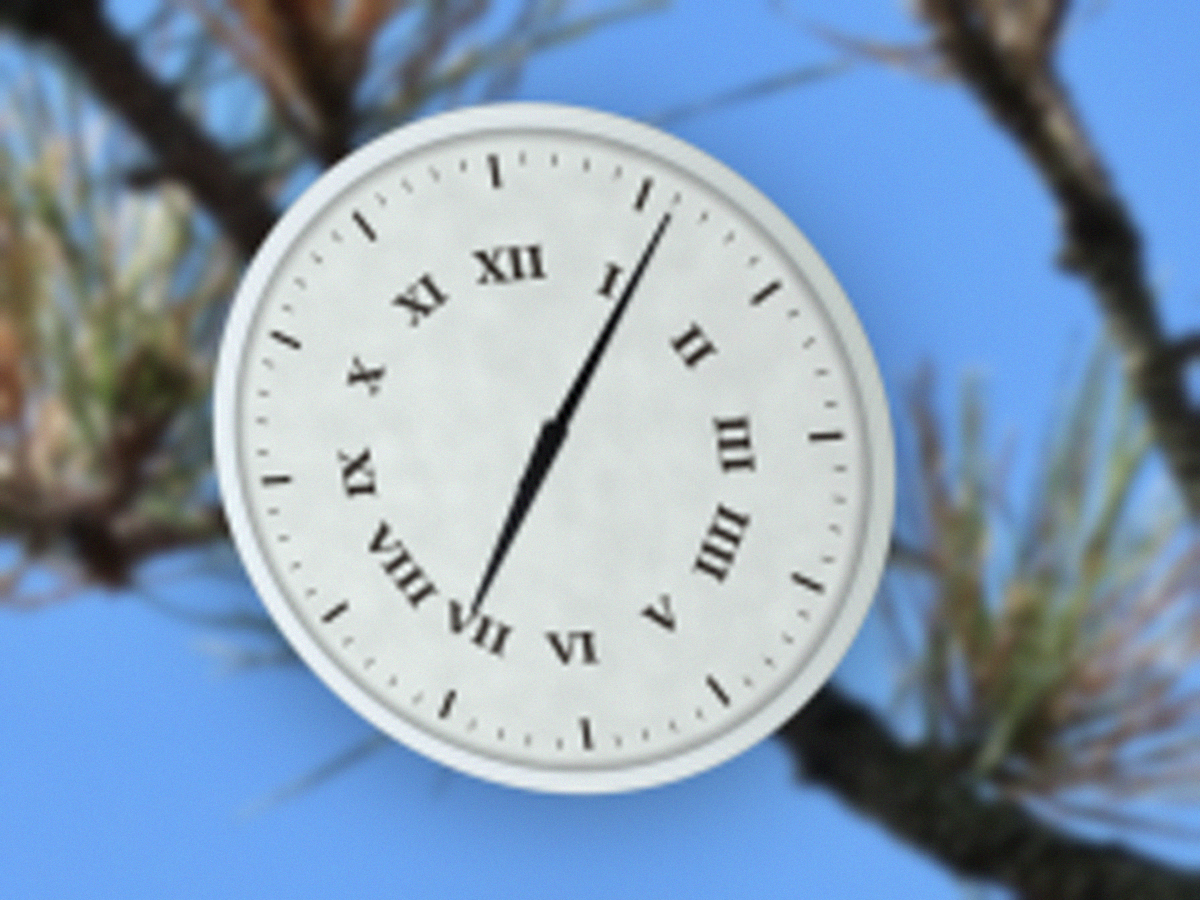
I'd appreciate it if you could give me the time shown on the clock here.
7:06
